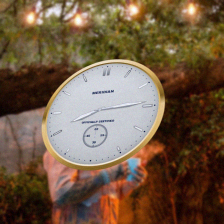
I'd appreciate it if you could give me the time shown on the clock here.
8:14
